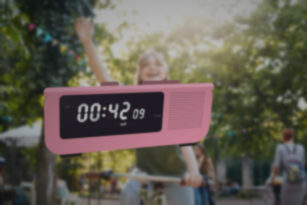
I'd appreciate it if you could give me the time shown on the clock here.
0:42
